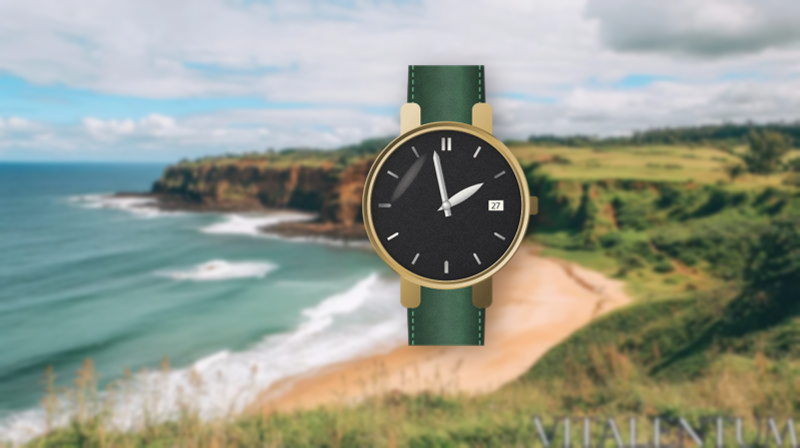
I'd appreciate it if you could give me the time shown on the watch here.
1:58
